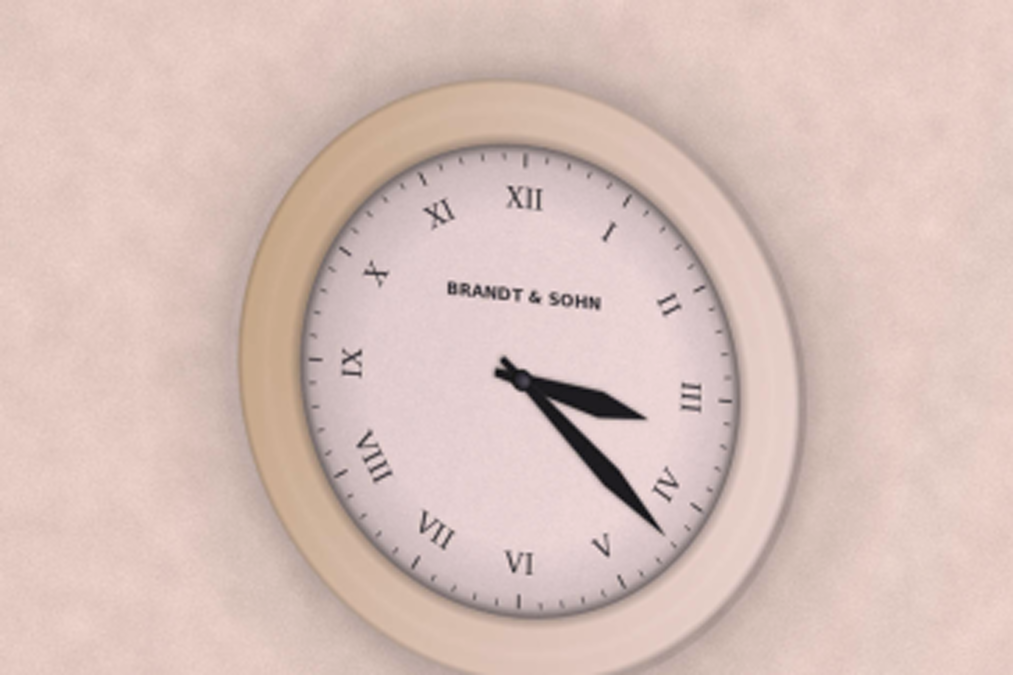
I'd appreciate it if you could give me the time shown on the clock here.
3:22
